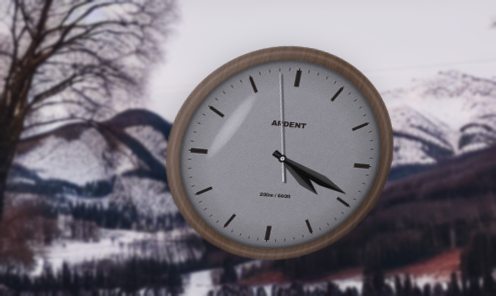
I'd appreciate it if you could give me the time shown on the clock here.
4:18:58
